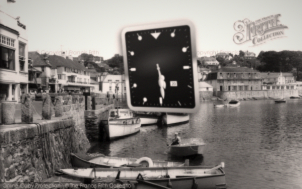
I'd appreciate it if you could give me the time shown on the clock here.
5:29
